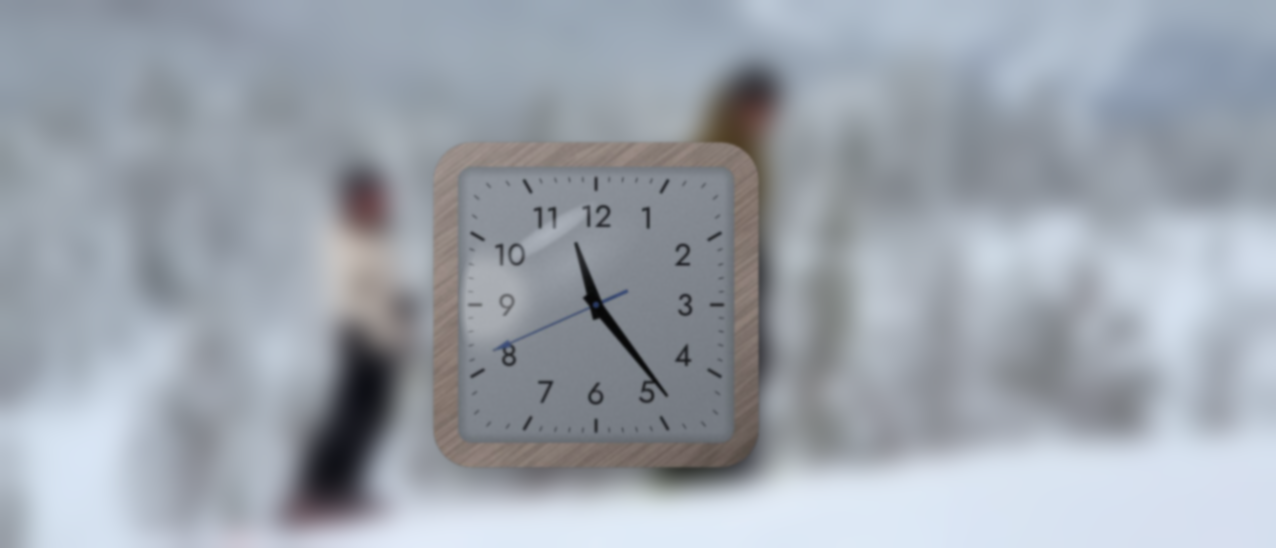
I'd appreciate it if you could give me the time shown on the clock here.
11:23:41
